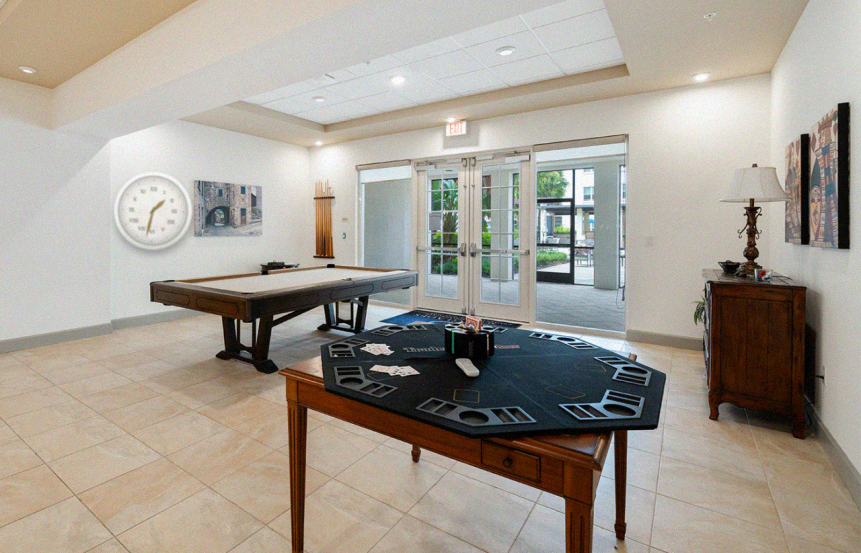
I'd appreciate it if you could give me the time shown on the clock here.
1:32
